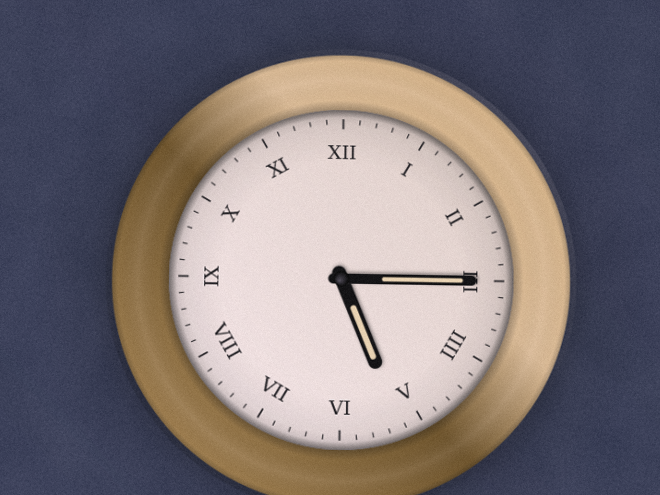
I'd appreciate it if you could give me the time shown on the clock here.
5:15
